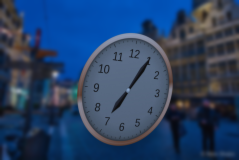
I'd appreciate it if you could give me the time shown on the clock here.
7:05
